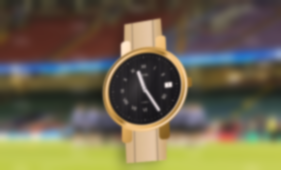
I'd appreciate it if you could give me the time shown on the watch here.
11:25
